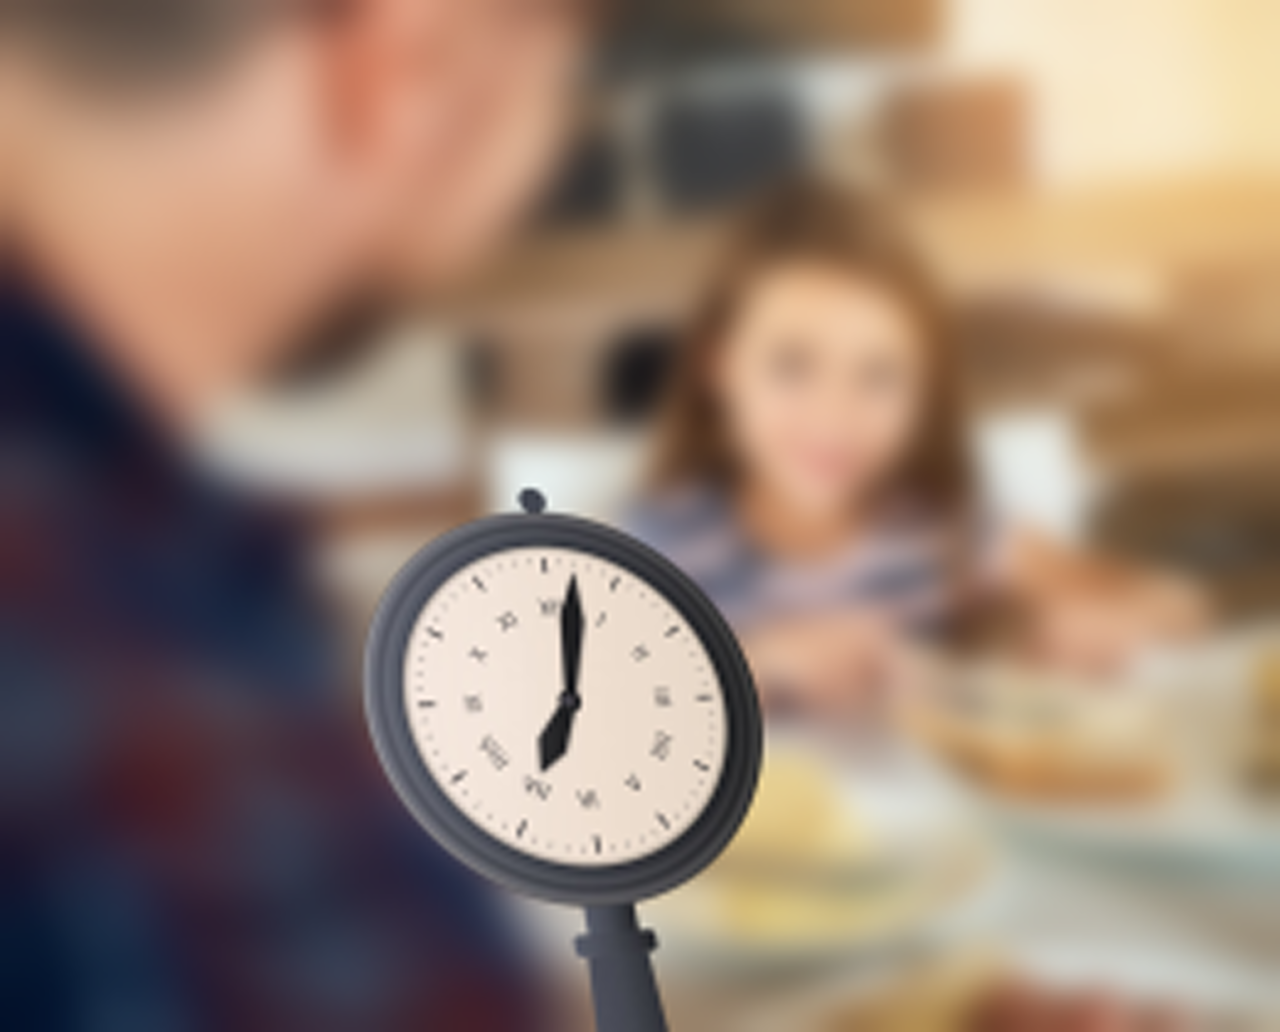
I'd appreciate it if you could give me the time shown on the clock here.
7:02
